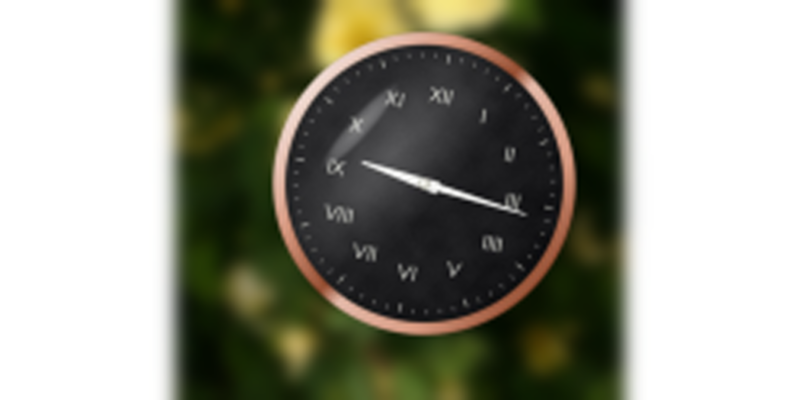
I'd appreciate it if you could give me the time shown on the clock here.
9:16
